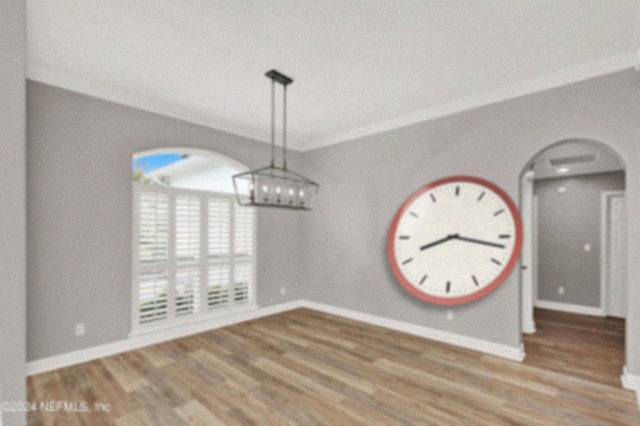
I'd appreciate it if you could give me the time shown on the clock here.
8:17
